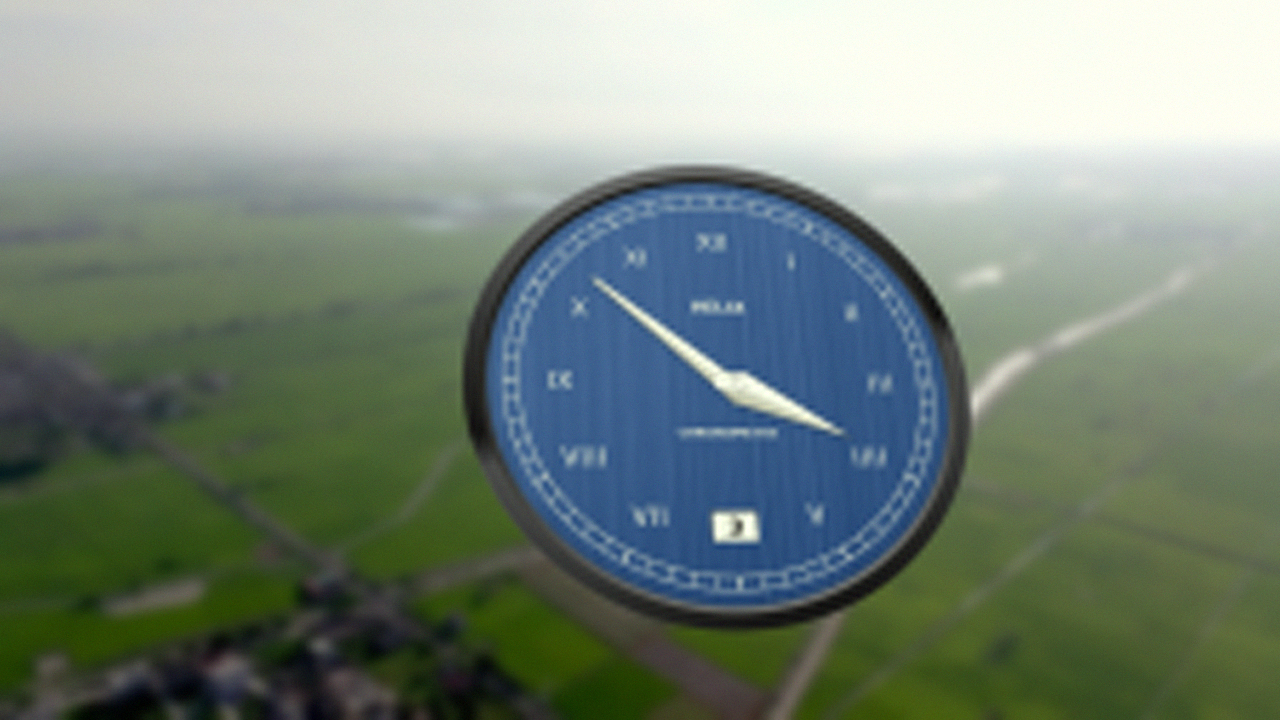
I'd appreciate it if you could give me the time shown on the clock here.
3:52
